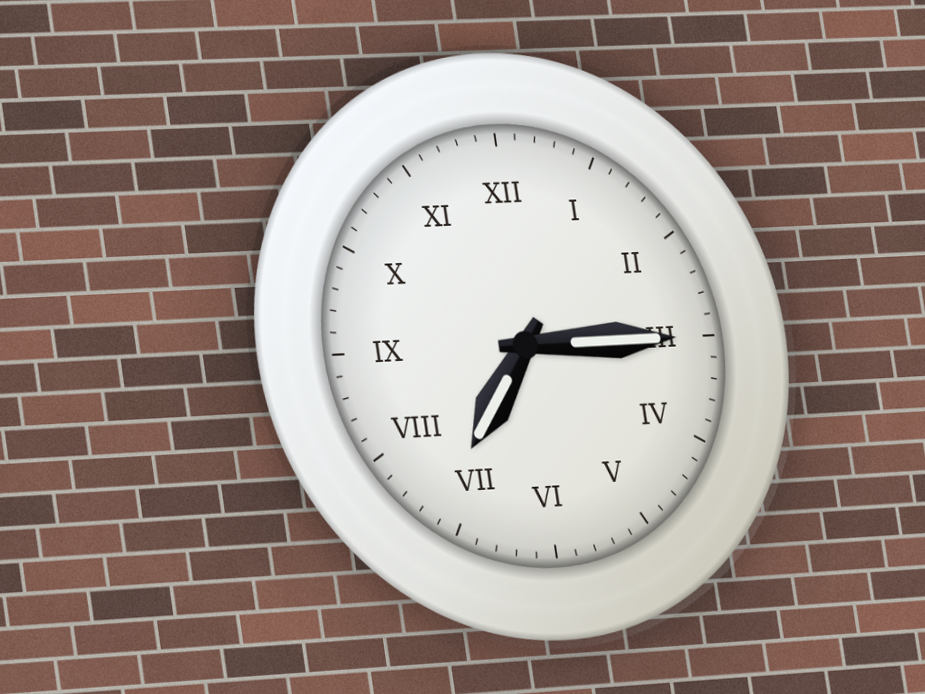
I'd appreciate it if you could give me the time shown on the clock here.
7:15
